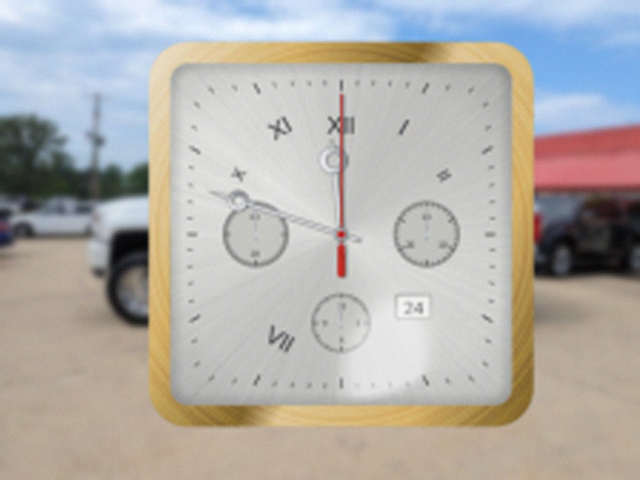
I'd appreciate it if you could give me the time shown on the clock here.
11:48
